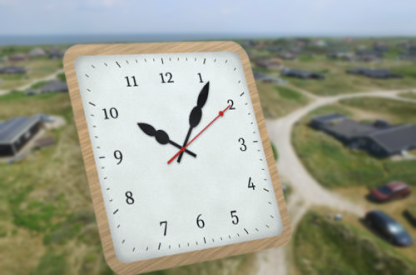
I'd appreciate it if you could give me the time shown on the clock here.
10:06:10
